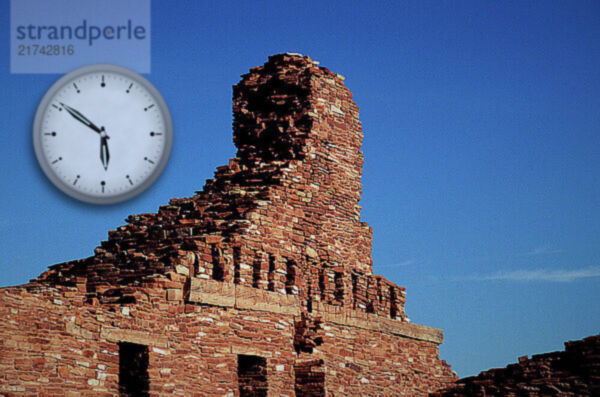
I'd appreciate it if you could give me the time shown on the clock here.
5:51
